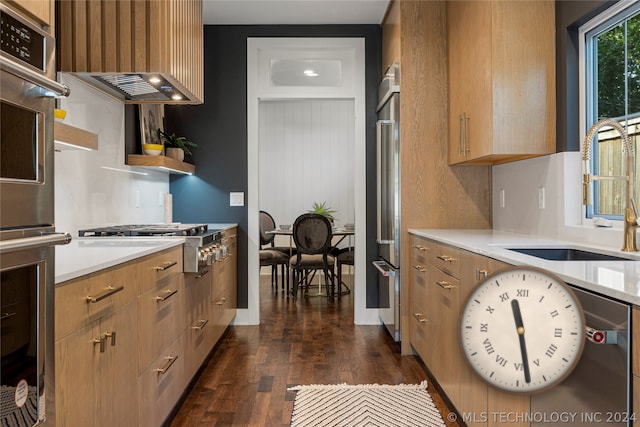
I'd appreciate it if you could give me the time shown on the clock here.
11:28
